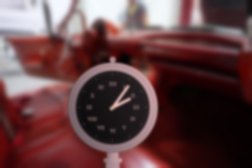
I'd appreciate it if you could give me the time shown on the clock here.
2:06
